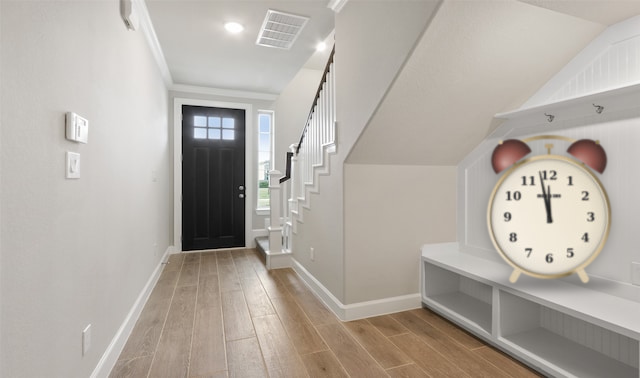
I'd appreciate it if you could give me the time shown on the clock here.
11:58
